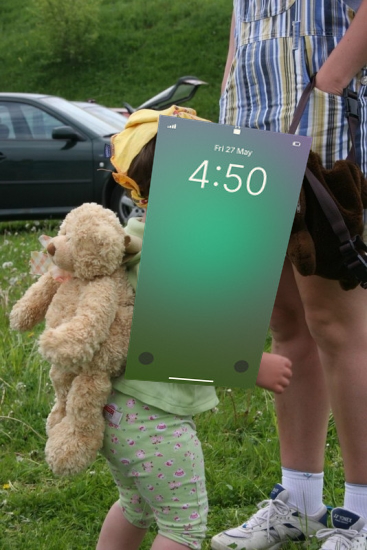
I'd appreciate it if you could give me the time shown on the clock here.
4:50
